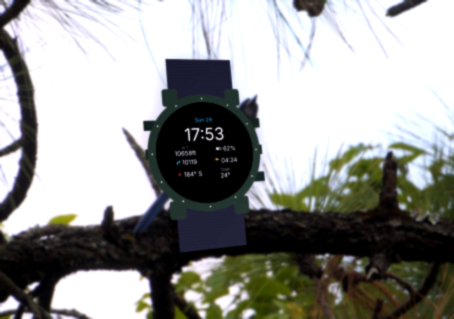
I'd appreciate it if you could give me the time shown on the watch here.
17:53
